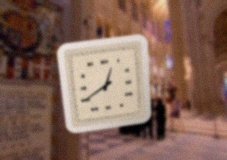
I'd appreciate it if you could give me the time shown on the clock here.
12:40
